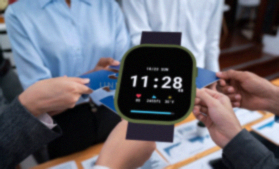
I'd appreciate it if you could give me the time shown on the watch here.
11:28
